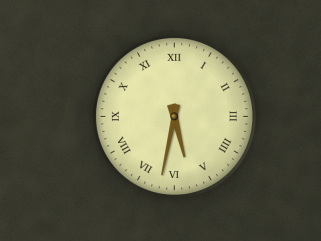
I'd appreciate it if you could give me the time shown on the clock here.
5:32
